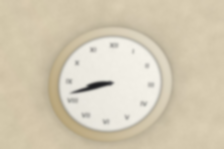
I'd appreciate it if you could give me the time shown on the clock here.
8:42
